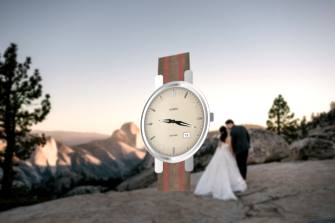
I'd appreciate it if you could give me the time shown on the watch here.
9:18
